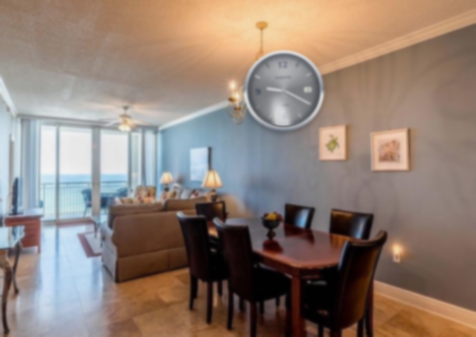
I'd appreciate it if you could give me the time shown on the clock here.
9:20
